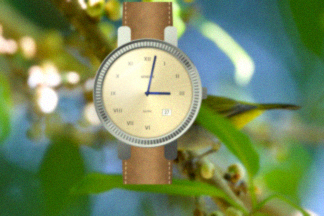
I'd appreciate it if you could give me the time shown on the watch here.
3:02
